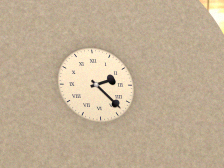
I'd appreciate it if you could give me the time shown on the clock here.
2:23
